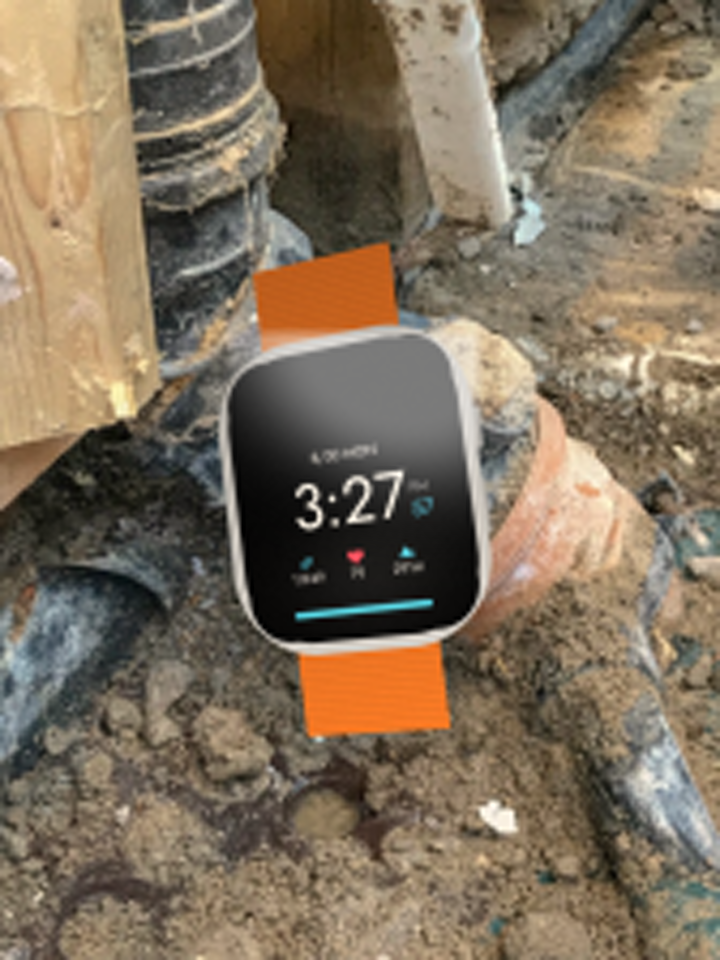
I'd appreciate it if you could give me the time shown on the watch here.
3:27
